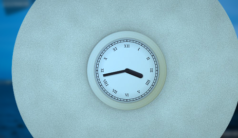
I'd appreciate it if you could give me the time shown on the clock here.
3:43
